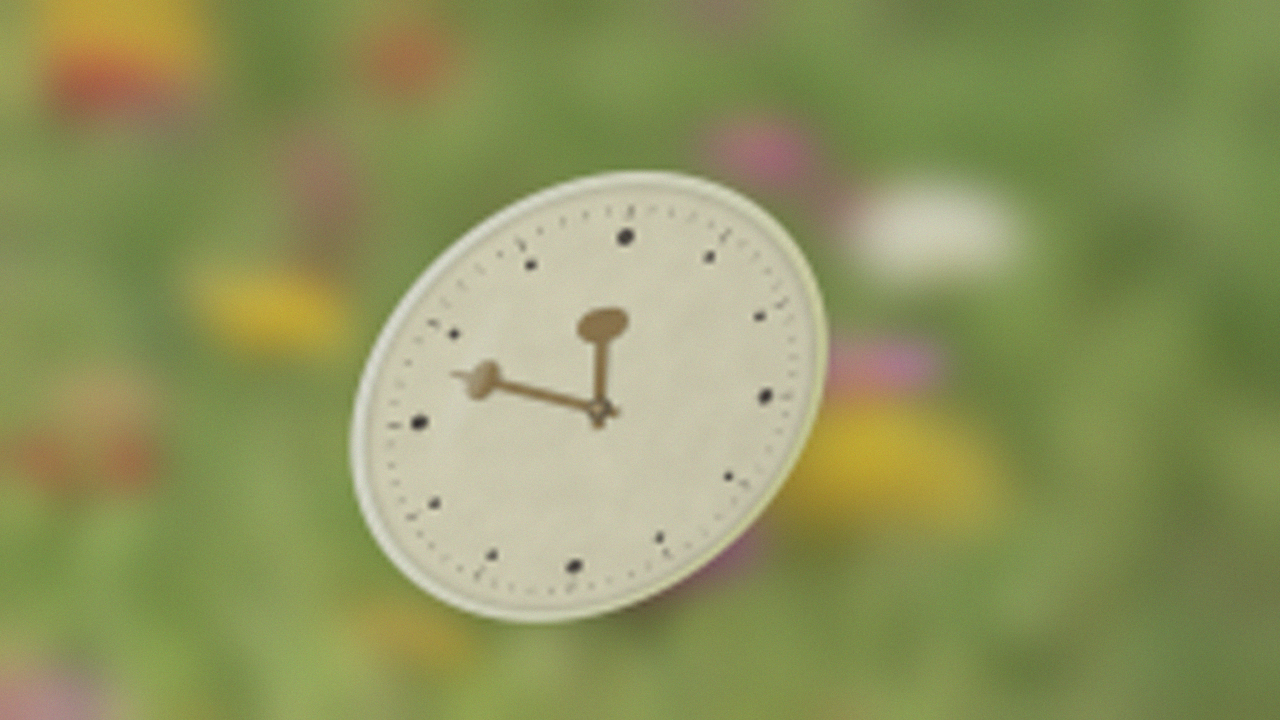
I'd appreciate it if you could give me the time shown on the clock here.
11:48
